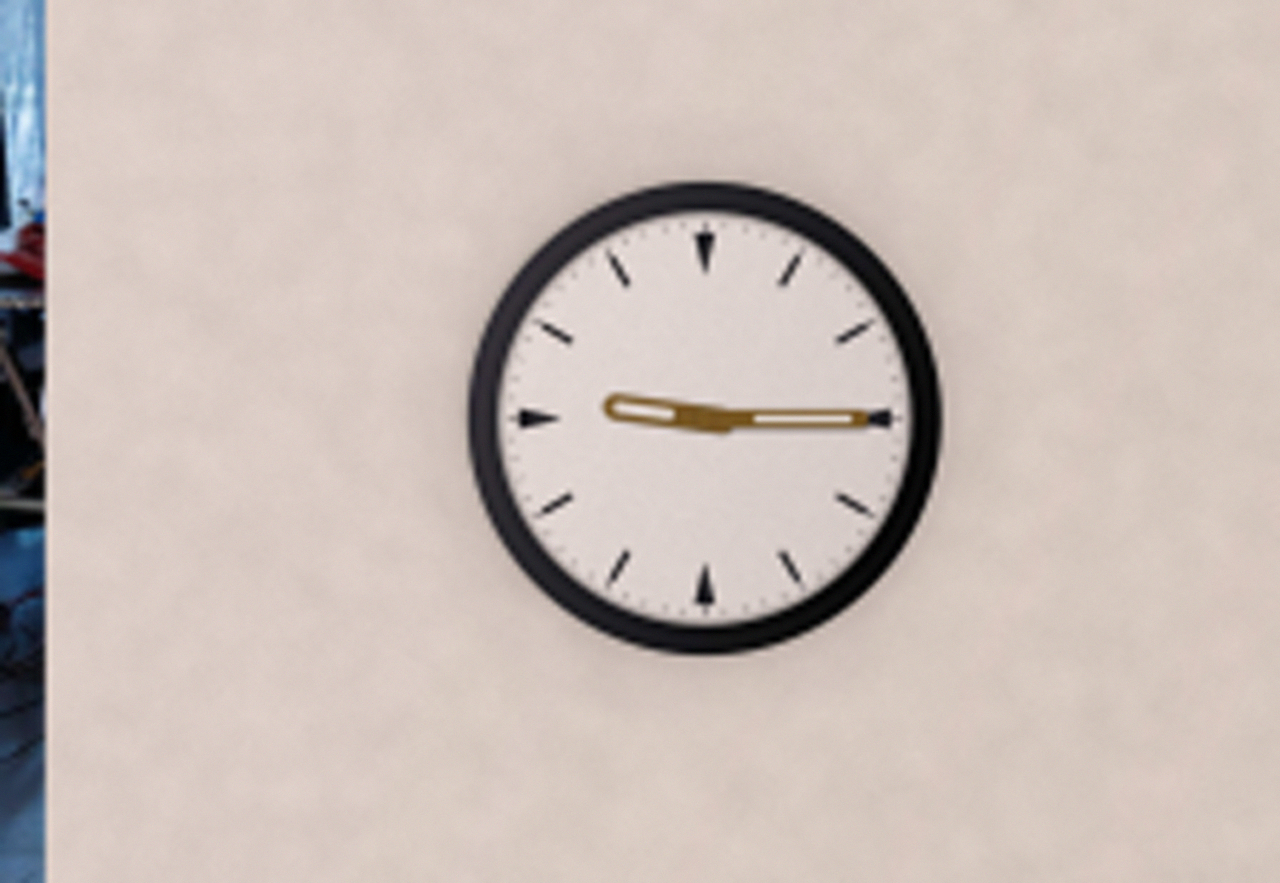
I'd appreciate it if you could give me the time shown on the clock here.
9:15
